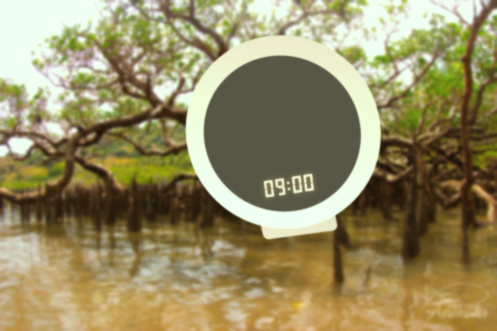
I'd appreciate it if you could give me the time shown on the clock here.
9:00
